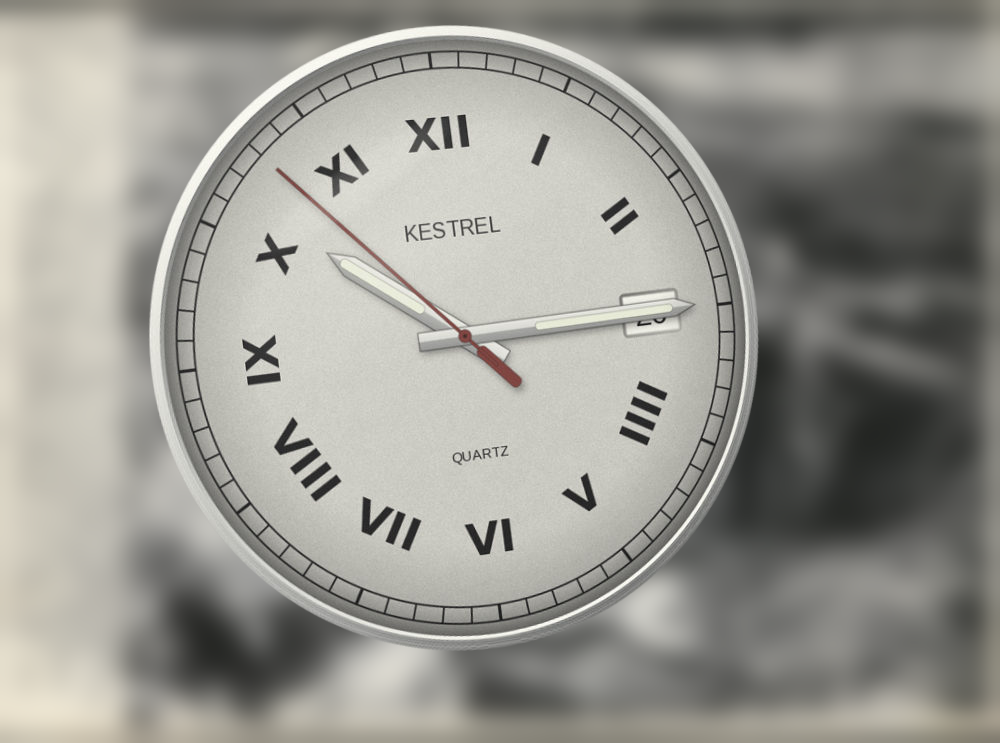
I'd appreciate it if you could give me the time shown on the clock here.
10:14:53
